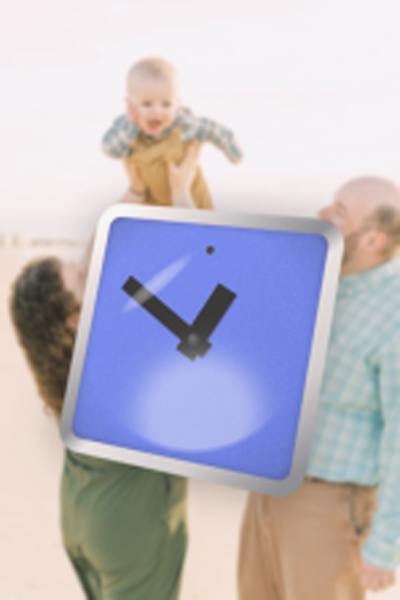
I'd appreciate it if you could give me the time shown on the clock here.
12:50
